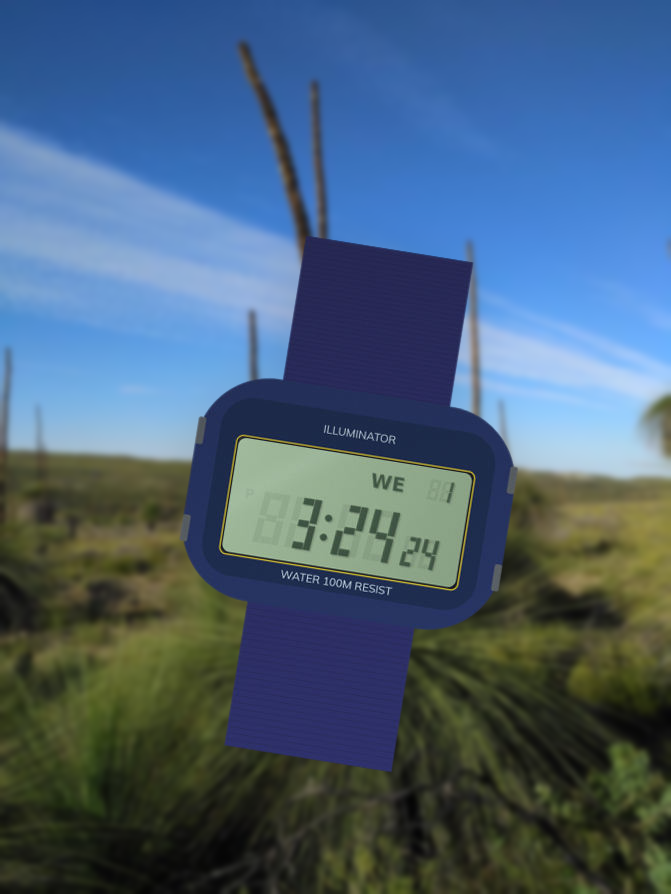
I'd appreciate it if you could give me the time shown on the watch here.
3:24:24
